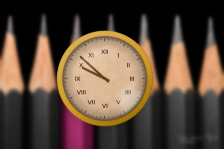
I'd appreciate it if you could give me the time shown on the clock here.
9:52
